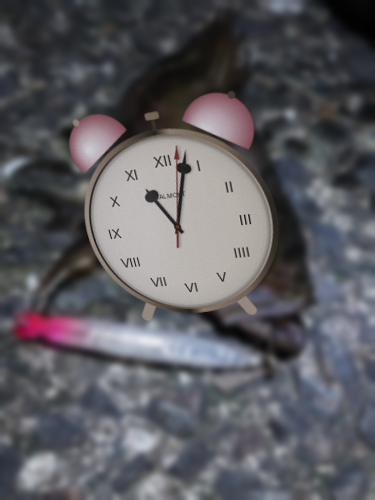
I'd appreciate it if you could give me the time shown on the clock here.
11:03:02
